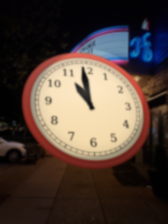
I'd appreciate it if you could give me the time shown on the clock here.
10:59
